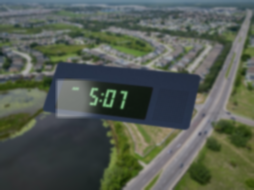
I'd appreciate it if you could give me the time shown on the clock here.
5:07
